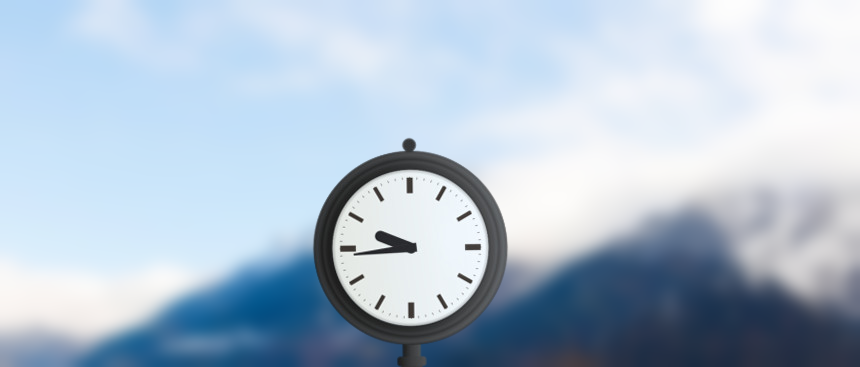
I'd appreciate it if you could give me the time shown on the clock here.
9:44
